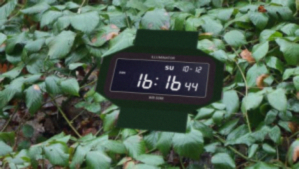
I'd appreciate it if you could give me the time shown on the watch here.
16:16:44
